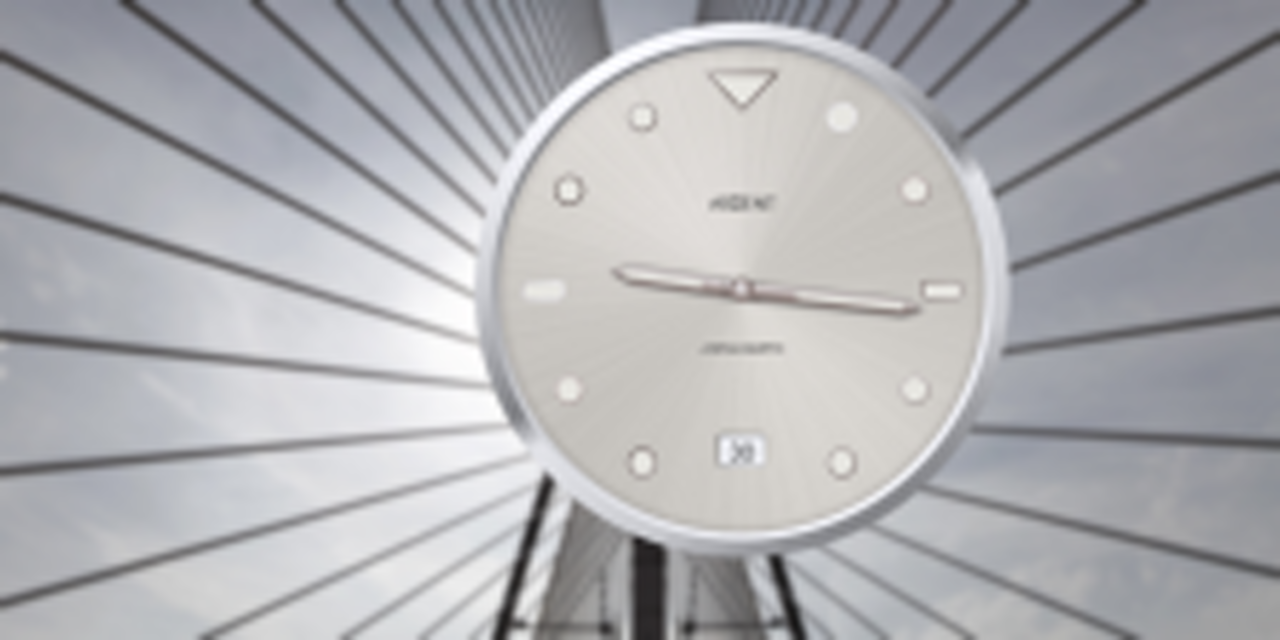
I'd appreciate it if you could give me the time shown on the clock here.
9:16
